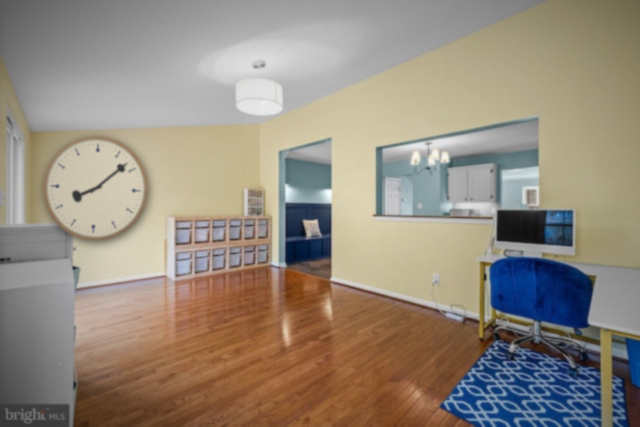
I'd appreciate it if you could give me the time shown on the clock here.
8:08
